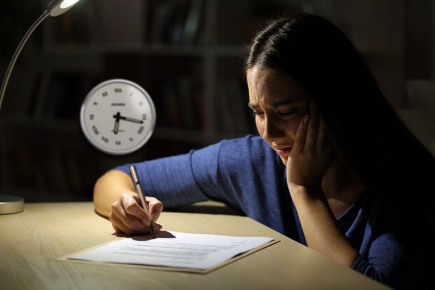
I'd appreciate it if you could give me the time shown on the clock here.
6:17
